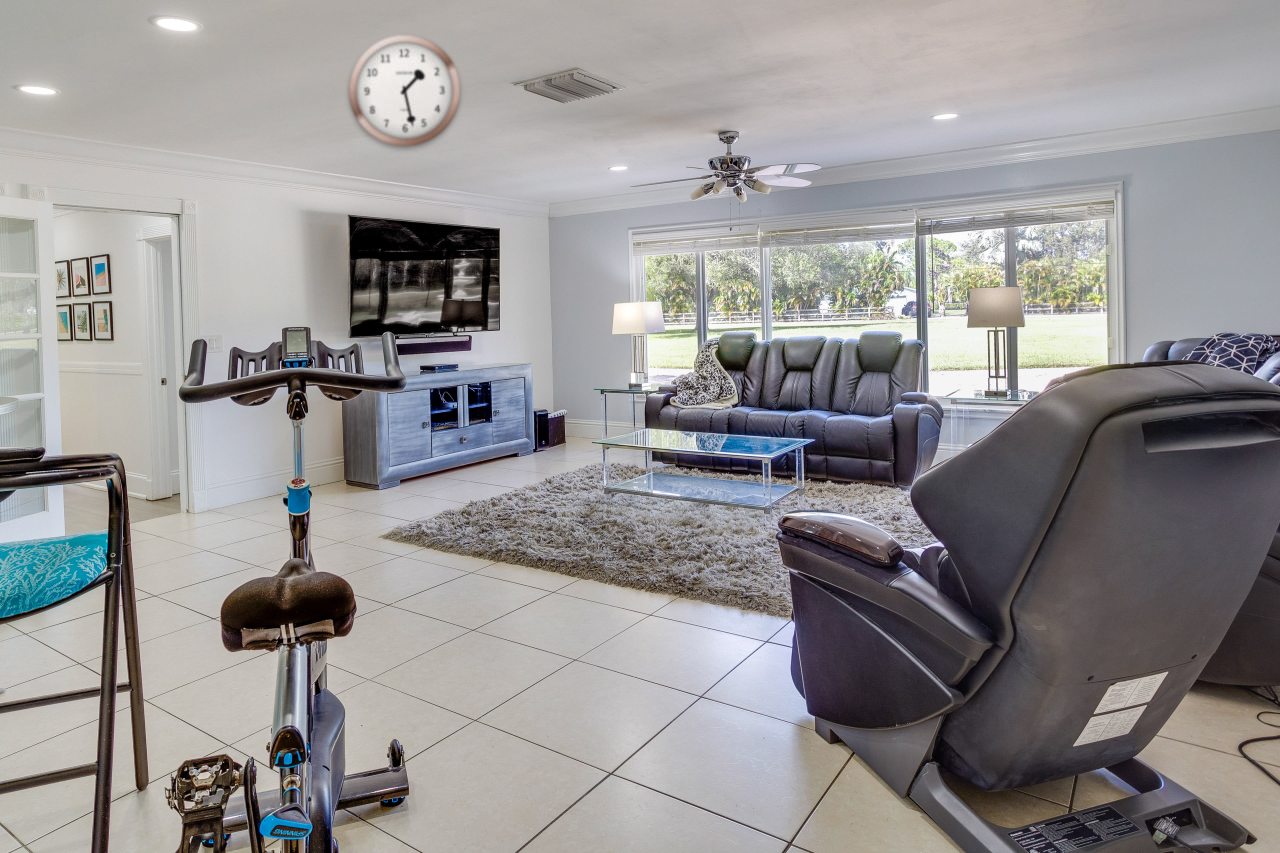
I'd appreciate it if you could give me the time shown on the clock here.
1:28
